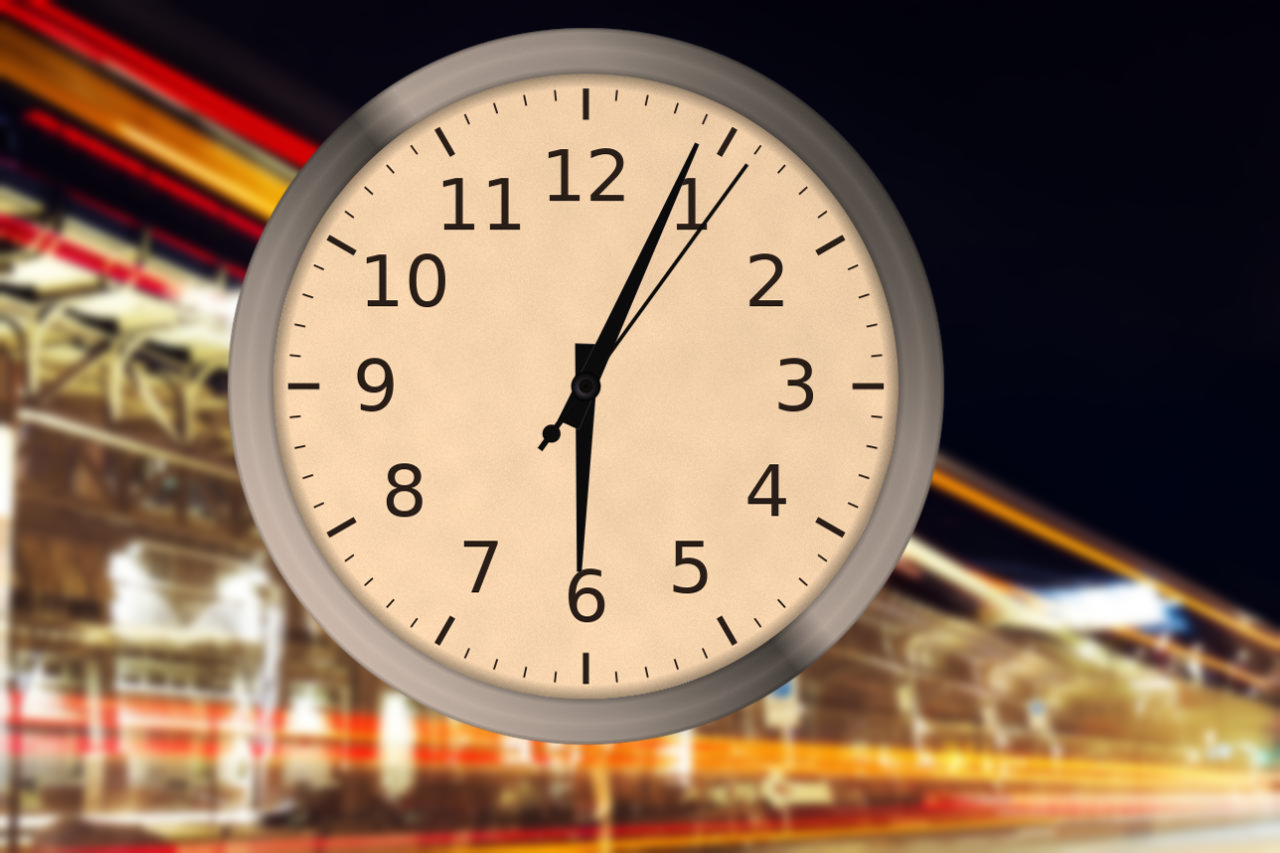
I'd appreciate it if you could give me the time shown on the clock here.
6:04:06
